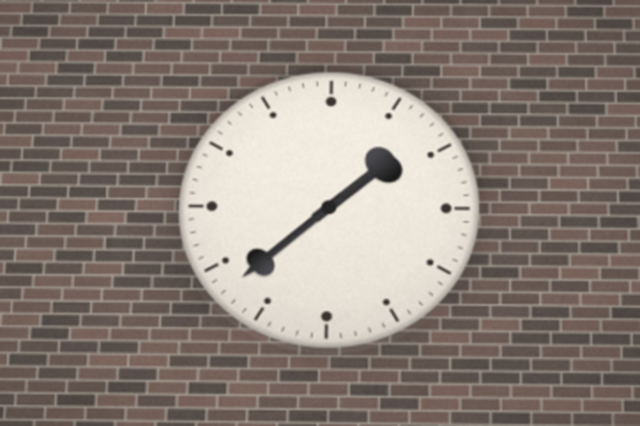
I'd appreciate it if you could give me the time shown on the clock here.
1:38
